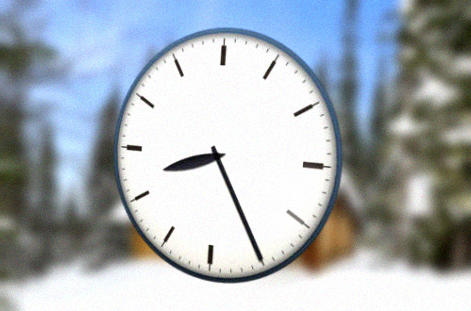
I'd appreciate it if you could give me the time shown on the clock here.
8:25
